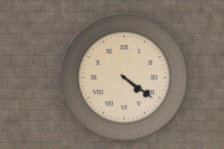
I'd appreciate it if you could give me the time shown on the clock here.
4:21
